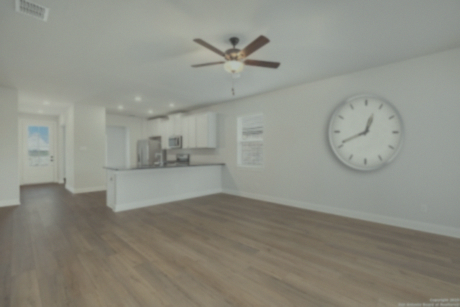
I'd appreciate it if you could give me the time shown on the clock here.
12:41
